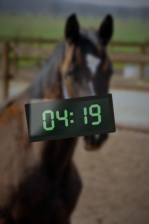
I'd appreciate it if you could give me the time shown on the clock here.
4:19
